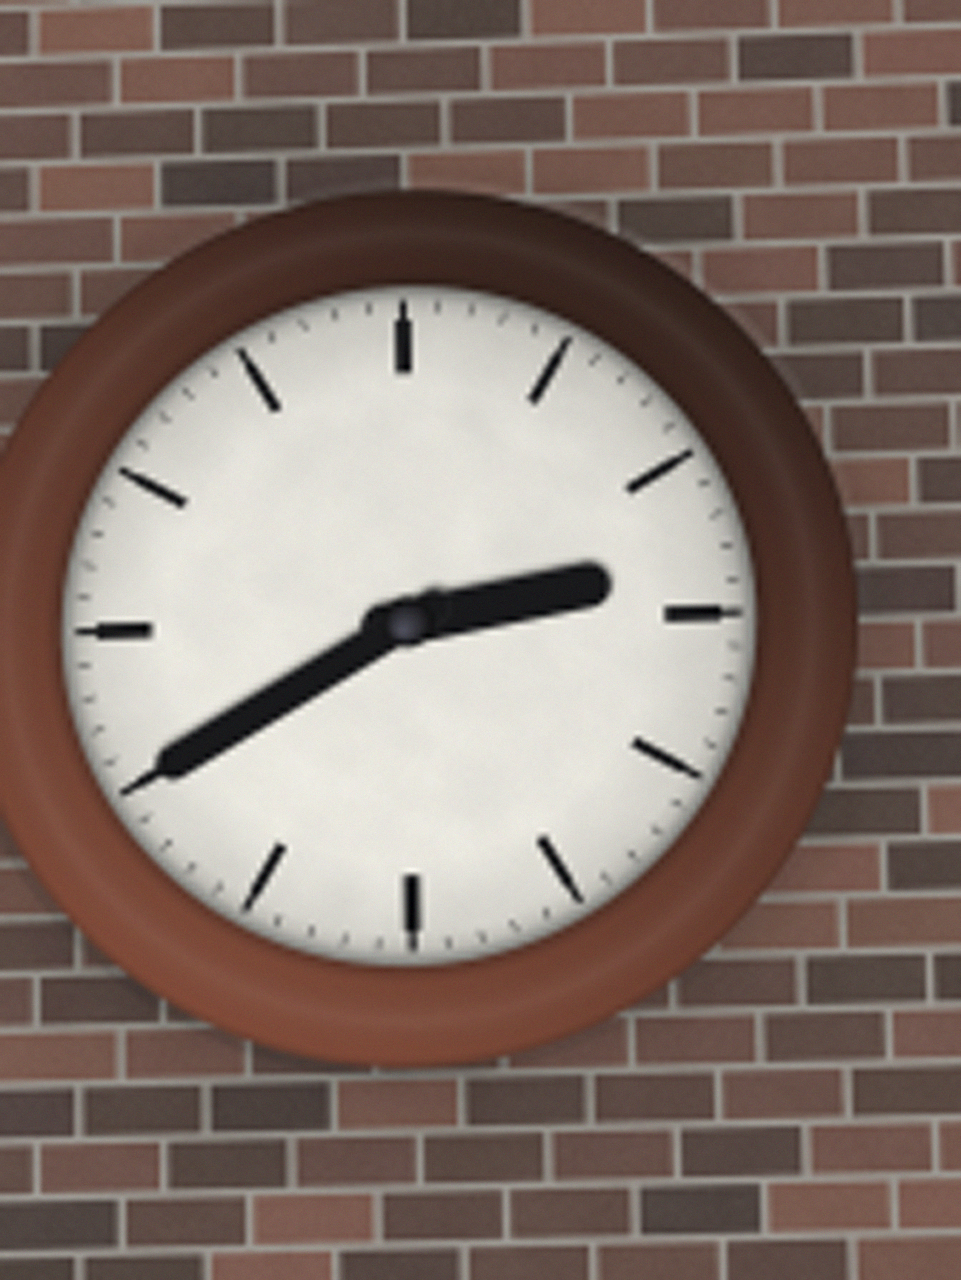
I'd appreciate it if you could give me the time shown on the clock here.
2:40
